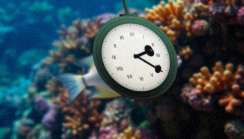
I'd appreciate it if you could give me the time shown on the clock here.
2:21
